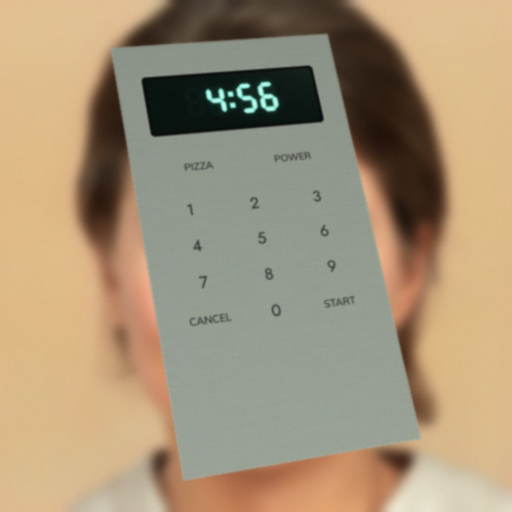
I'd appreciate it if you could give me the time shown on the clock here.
4:56
